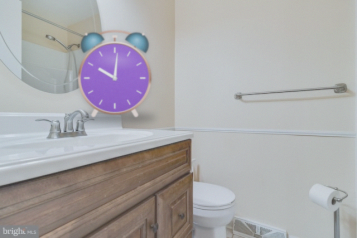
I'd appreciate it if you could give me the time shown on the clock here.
10:01
